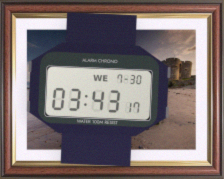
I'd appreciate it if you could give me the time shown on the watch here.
3:43:17
